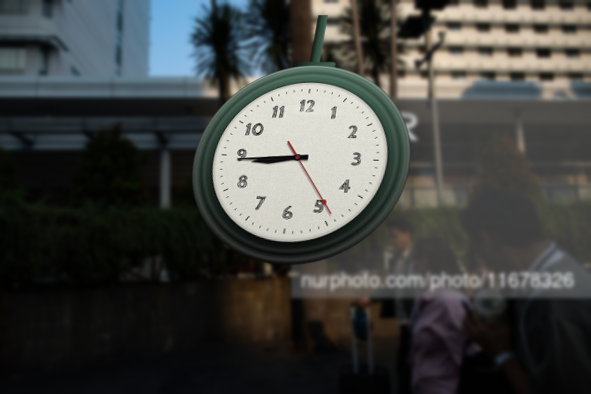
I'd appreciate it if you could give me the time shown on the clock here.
8:44:24
